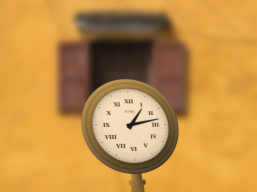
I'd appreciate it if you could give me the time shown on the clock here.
1:13
